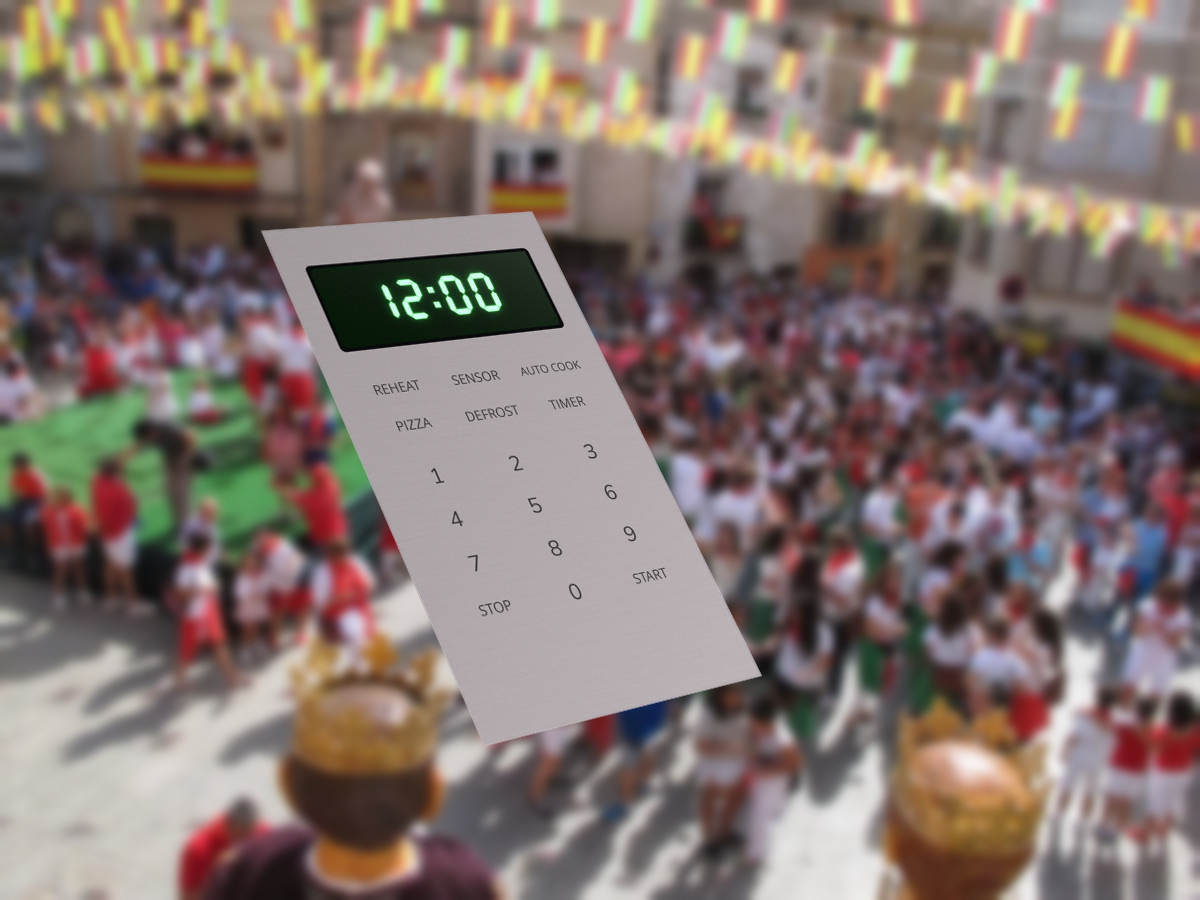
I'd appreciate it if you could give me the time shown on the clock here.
12:00
